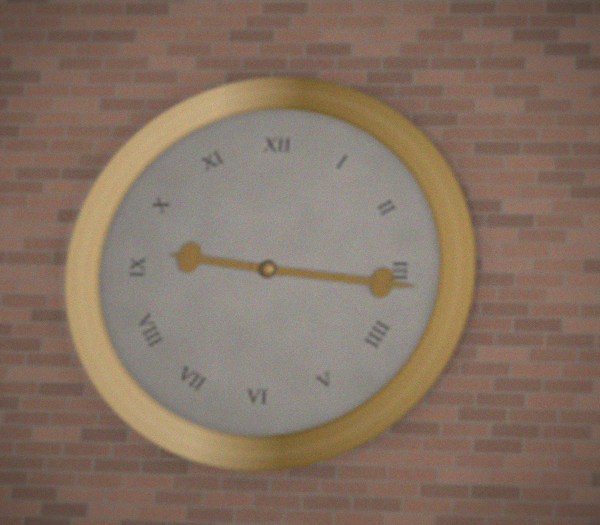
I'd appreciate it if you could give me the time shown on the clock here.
9:16
